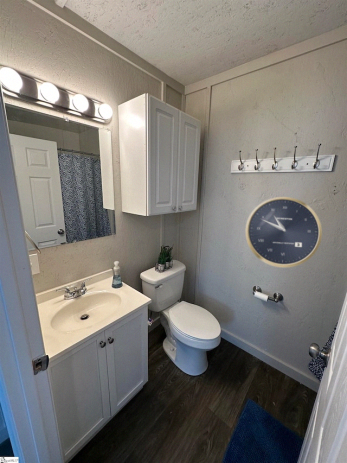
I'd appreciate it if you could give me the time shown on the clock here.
10:49
